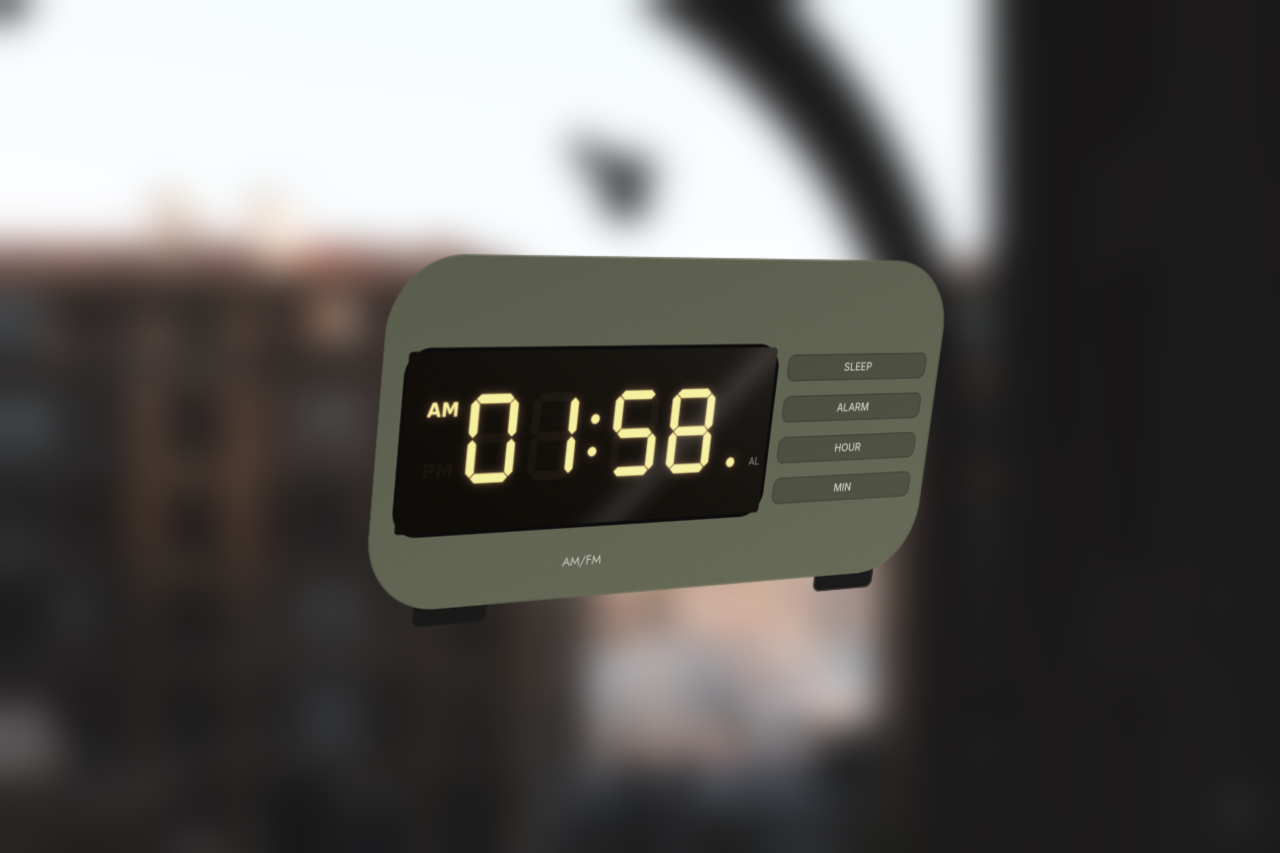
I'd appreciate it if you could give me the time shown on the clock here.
1:58
